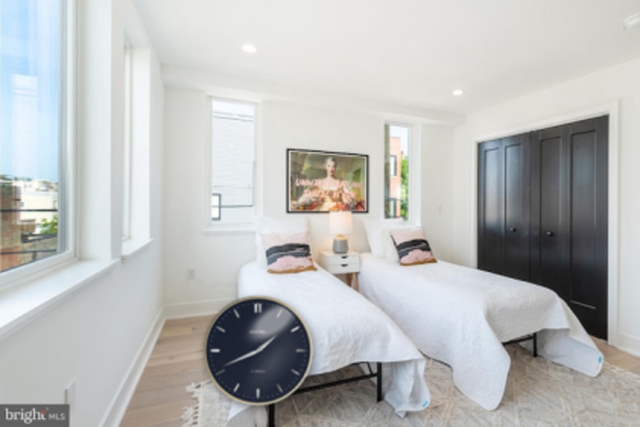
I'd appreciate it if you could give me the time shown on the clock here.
1:41
